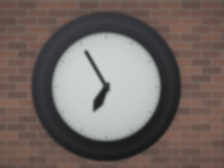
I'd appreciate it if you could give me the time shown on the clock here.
6:55
